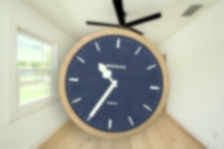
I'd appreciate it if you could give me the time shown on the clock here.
10:35
